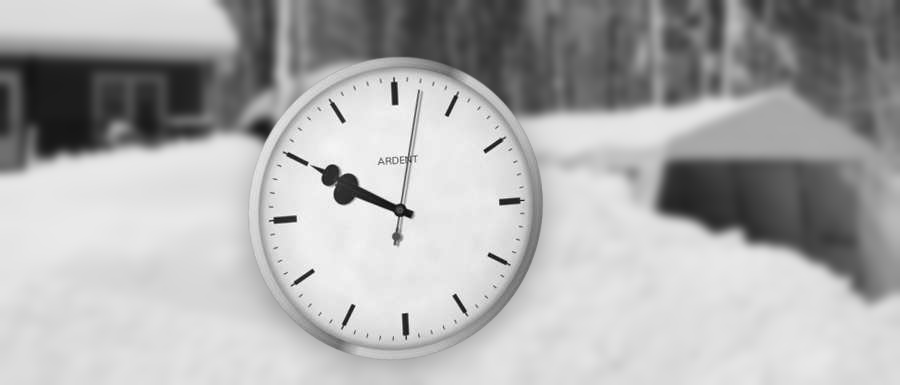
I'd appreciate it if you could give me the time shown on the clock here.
9:50:02
